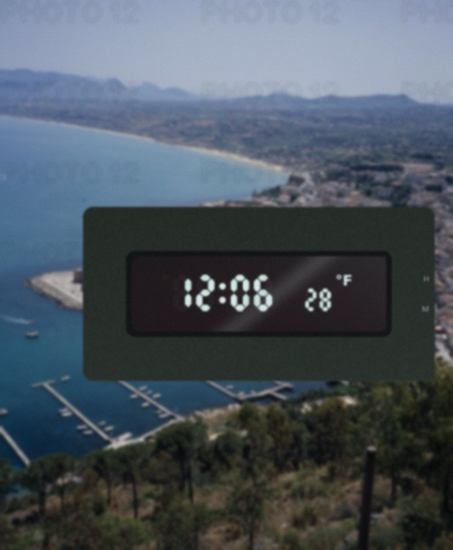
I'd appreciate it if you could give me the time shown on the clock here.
12:06
